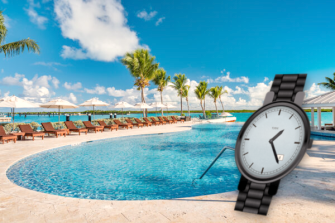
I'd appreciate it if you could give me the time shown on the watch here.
1:24
